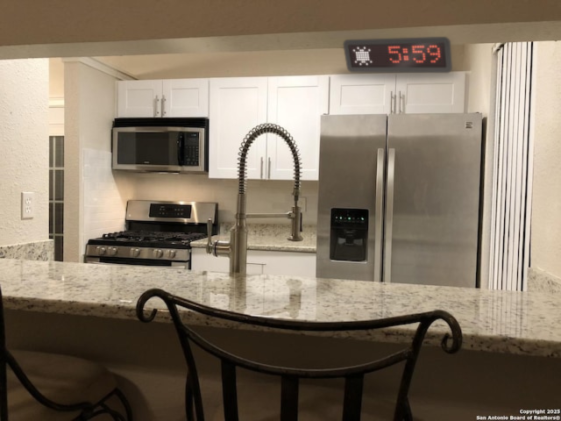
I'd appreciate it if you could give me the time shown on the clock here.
5:59
